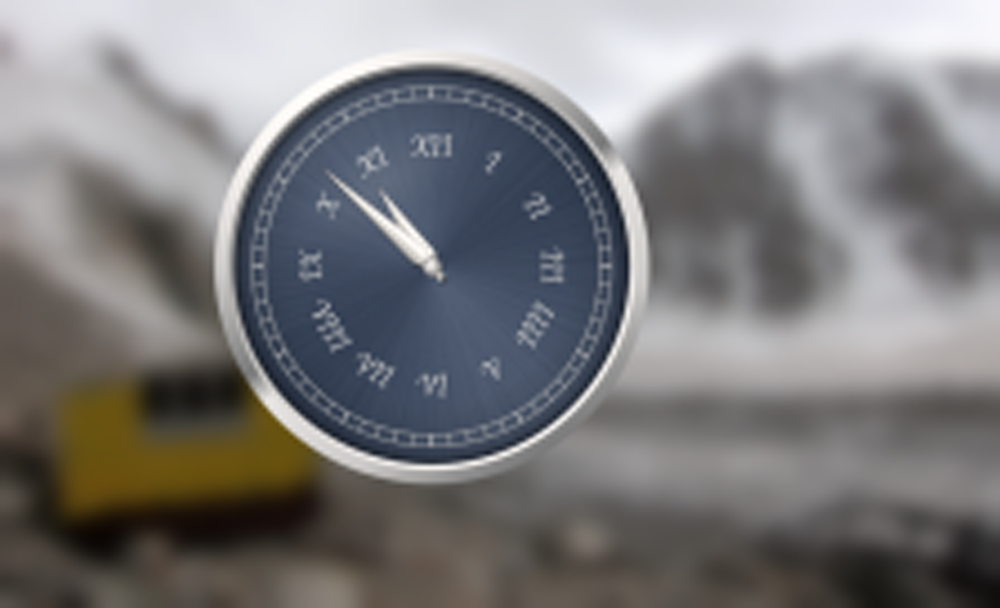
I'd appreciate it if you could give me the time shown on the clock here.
10:52
